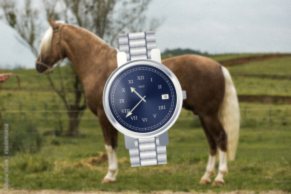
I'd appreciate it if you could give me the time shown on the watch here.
10:38
